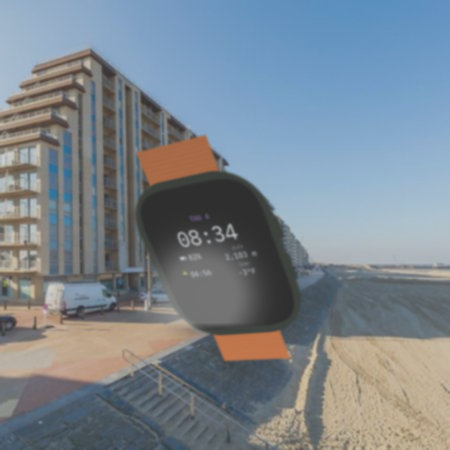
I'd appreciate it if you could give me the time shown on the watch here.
8:34
